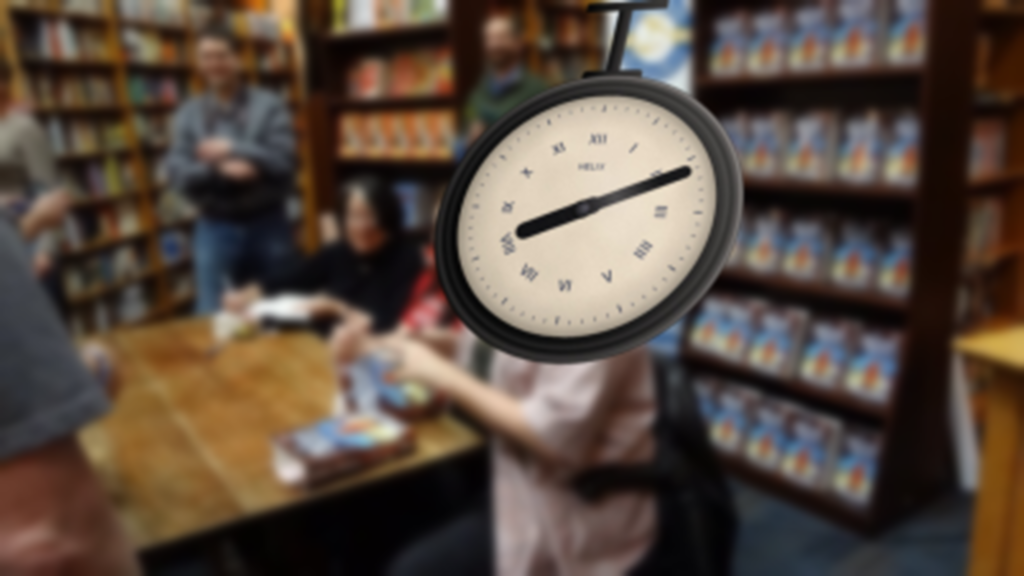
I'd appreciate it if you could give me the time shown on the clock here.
8:11
